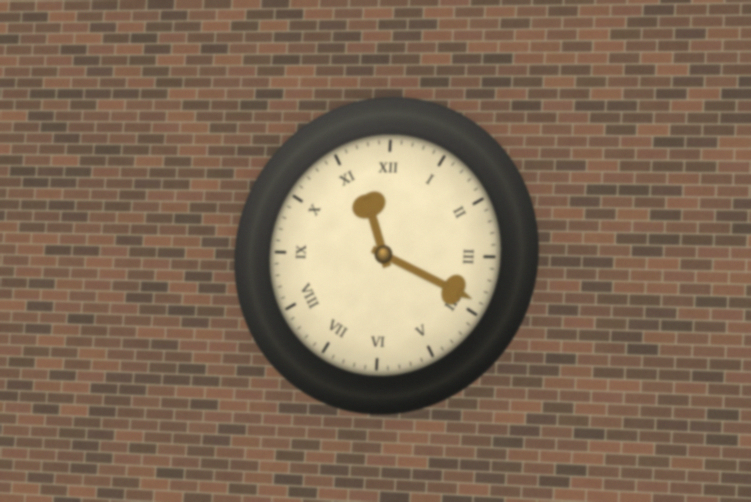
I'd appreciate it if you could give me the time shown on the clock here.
11:19
